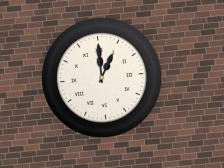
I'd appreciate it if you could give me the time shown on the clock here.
1:00
